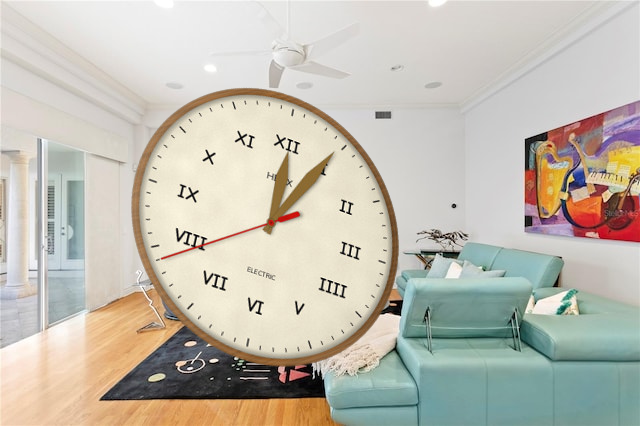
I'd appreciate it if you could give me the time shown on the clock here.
12:04:39
